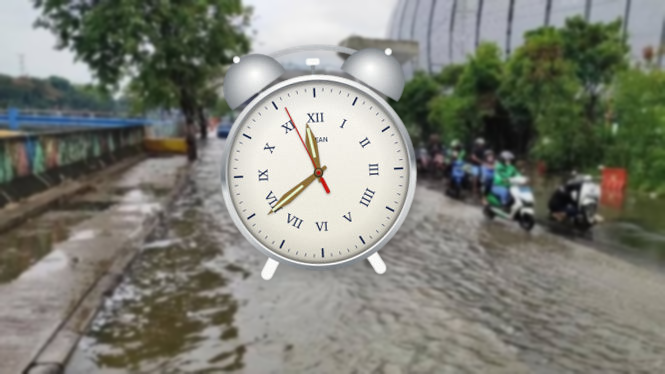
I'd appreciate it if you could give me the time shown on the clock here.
11:38:56
